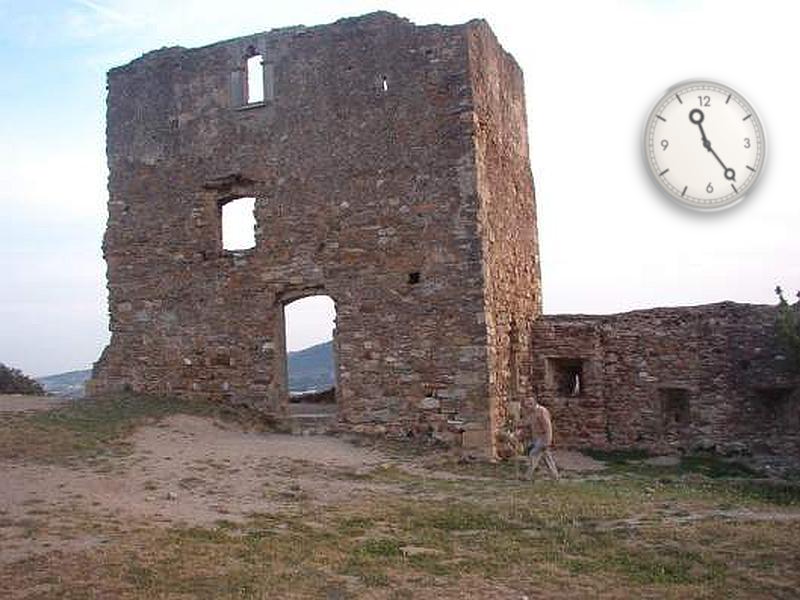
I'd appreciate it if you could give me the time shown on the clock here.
11:24
